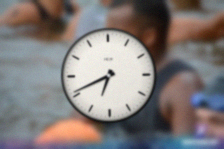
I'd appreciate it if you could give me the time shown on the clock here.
6:41
